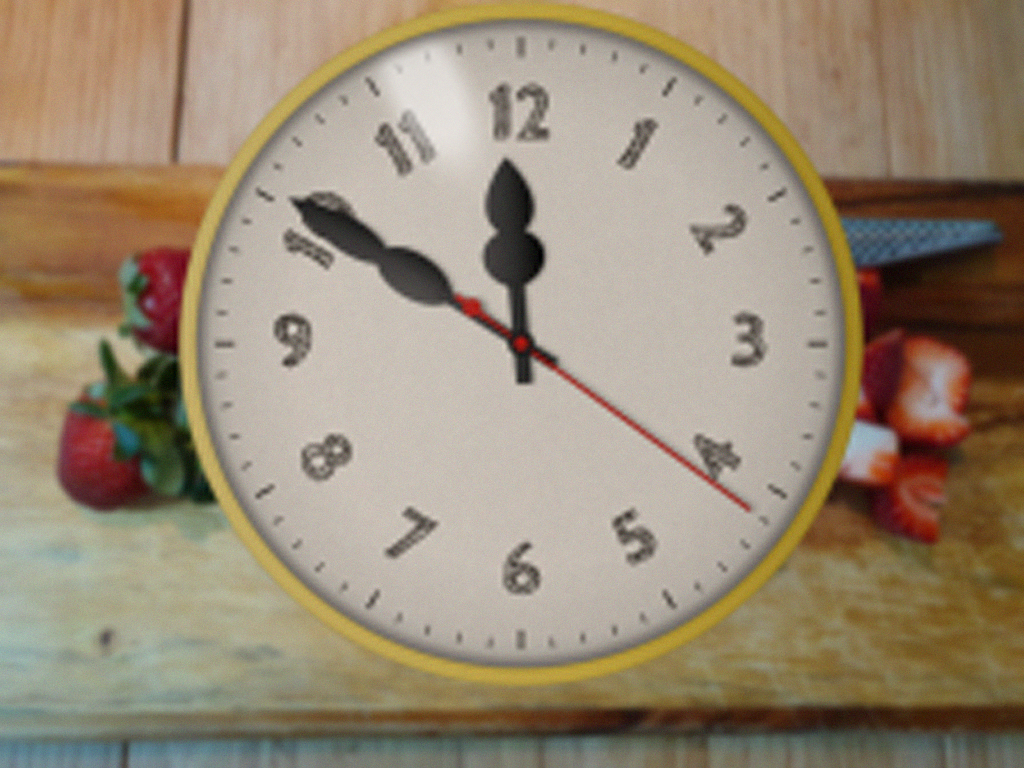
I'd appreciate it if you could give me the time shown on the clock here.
11:50:21
